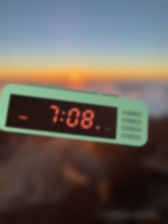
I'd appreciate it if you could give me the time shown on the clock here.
7:08
